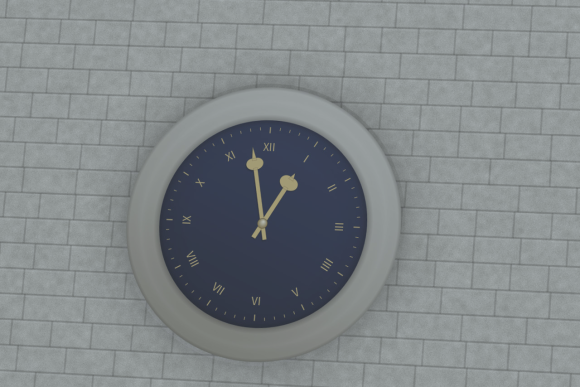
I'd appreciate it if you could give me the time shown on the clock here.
12:58
